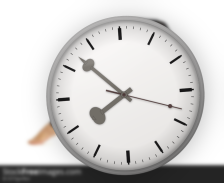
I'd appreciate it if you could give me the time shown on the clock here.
7:52:18
